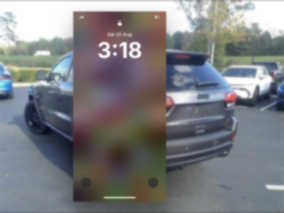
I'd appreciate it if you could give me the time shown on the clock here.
3:18
